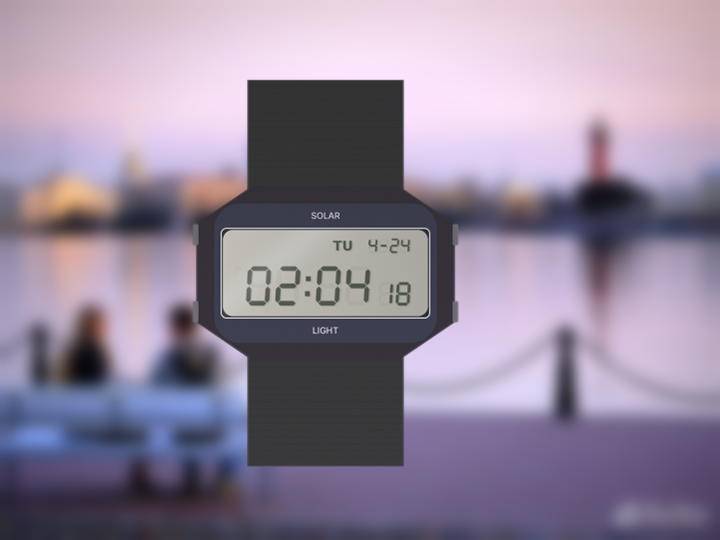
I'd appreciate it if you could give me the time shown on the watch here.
2:04:18
